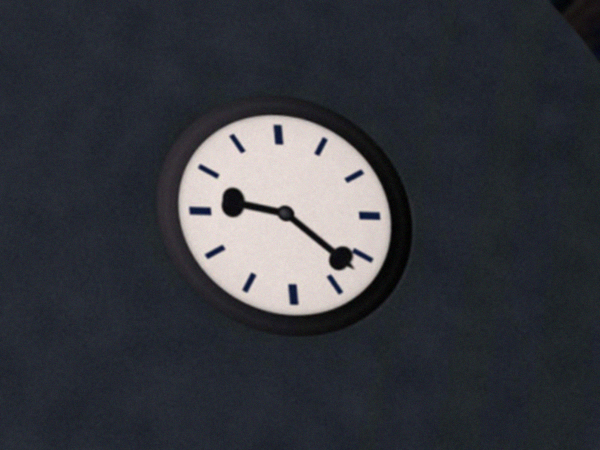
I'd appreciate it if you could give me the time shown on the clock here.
9:22
